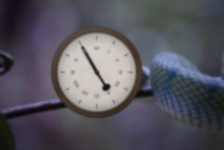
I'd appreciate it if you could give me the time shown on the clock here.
4:55
